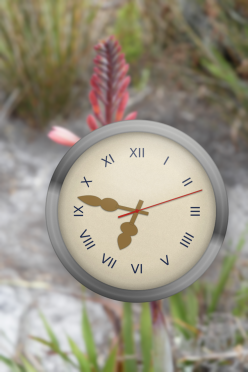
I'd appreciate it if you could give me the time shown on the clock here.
6:47:12
